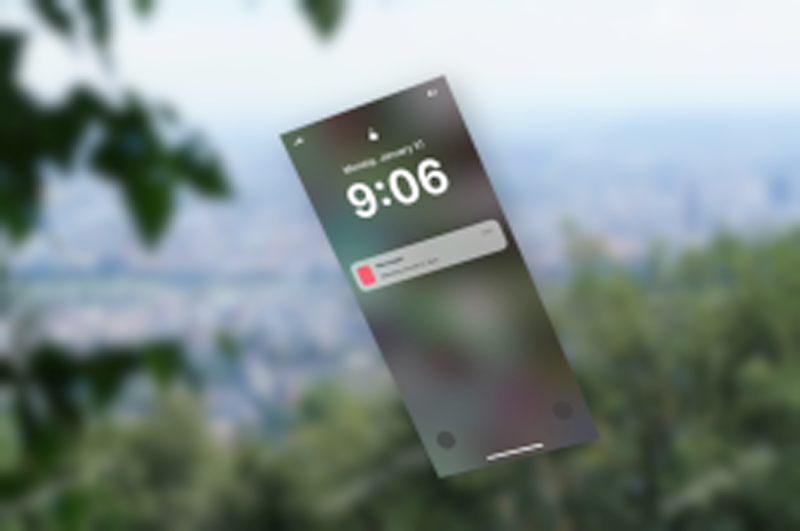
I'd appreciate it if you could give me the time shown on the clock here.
9:06
